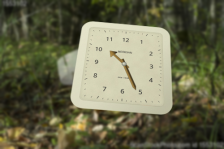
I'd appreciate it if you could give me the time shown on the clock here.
10:26
